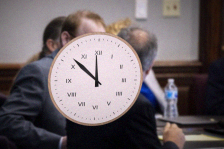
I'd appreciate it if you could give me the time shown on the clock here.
11:52
